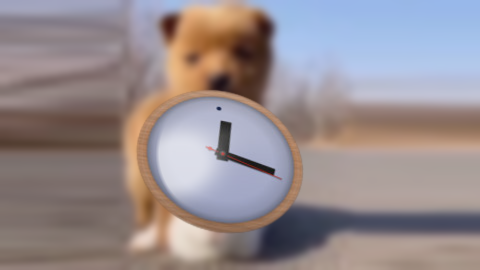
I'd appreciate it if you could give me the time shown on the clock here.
12:18:19
